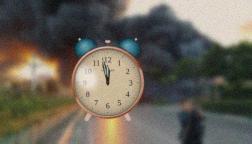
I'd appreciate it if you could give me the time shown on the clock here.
11:58
